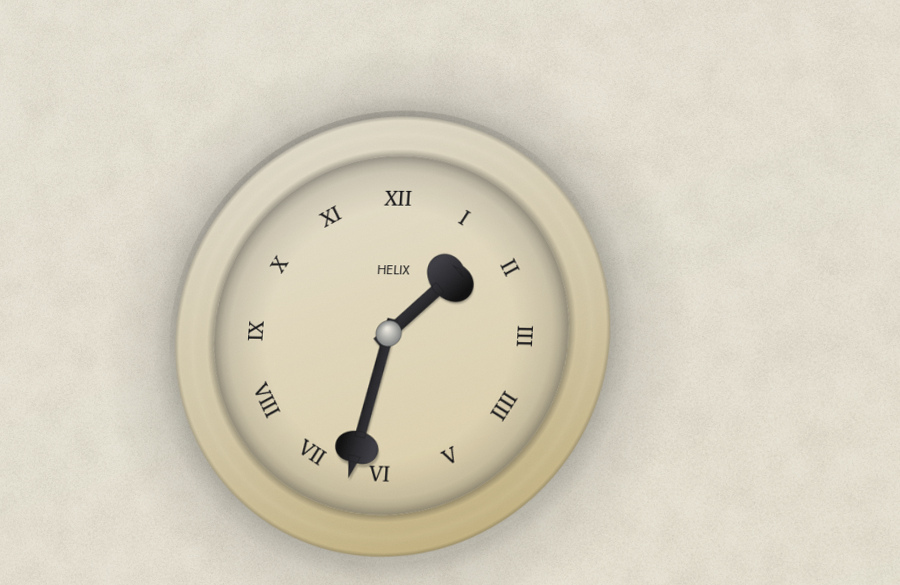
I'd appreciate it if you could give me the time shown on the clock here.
1:32
